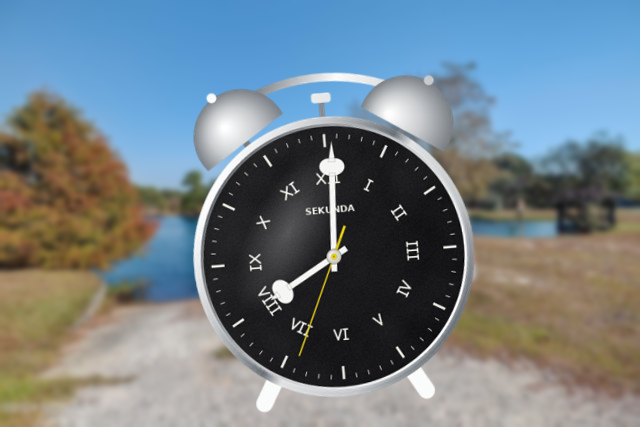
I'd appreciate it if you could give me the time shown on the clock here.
8:00:34
